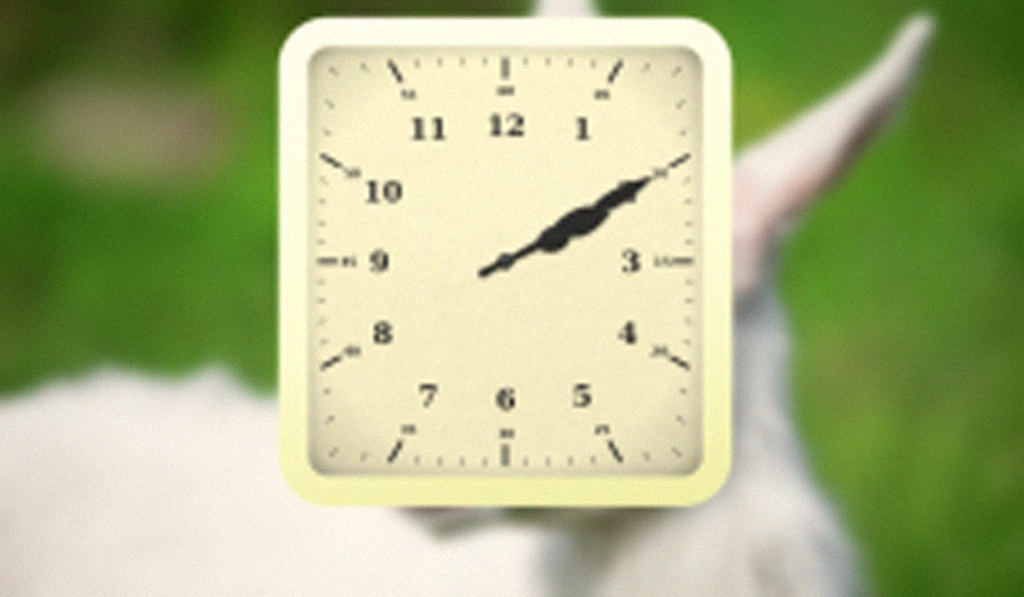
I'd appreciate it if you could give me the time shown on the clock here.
2:10
